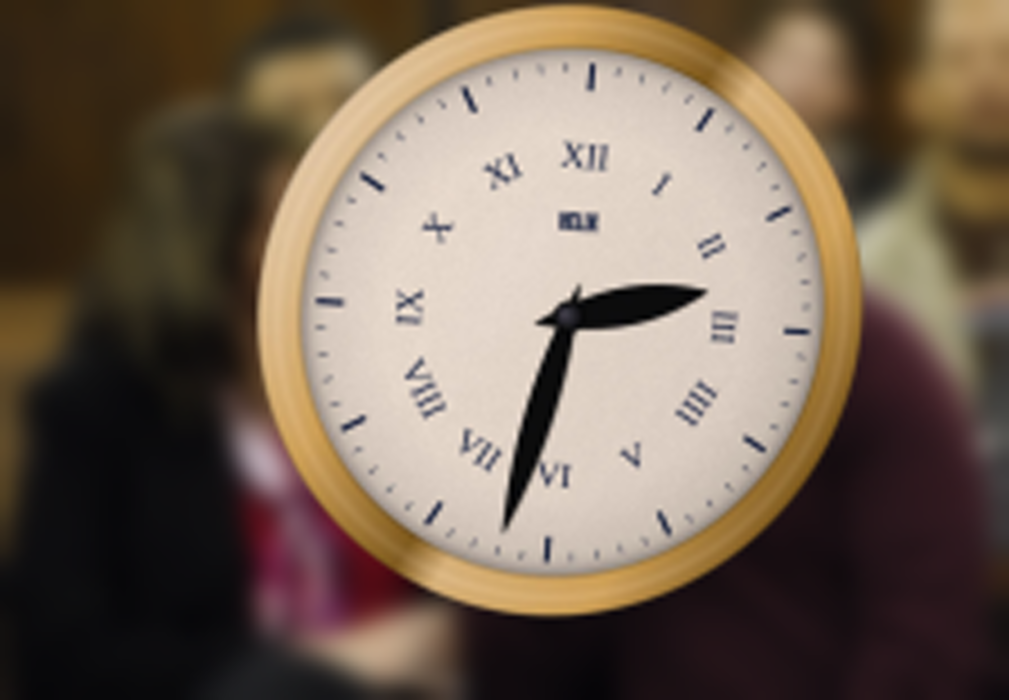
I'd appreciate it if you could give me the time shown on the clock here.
2:32
